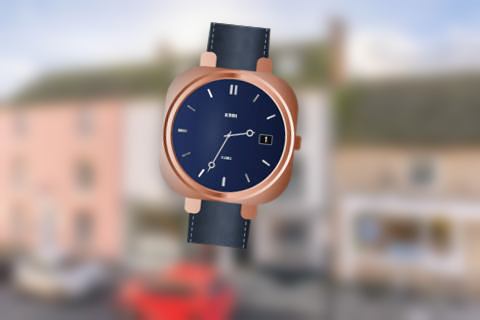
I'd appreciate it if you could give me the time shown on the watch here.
2:34
